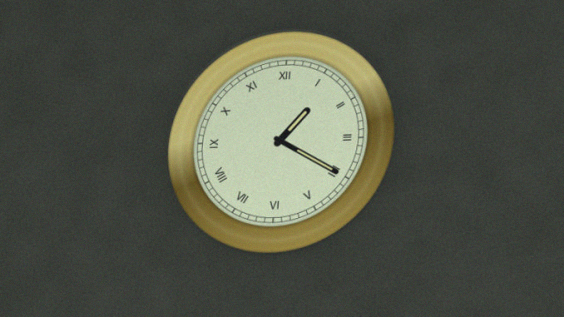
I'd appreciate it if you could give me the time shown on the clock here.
1:20
